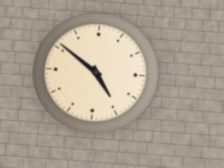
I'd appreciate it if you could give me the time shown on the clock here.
4:51
